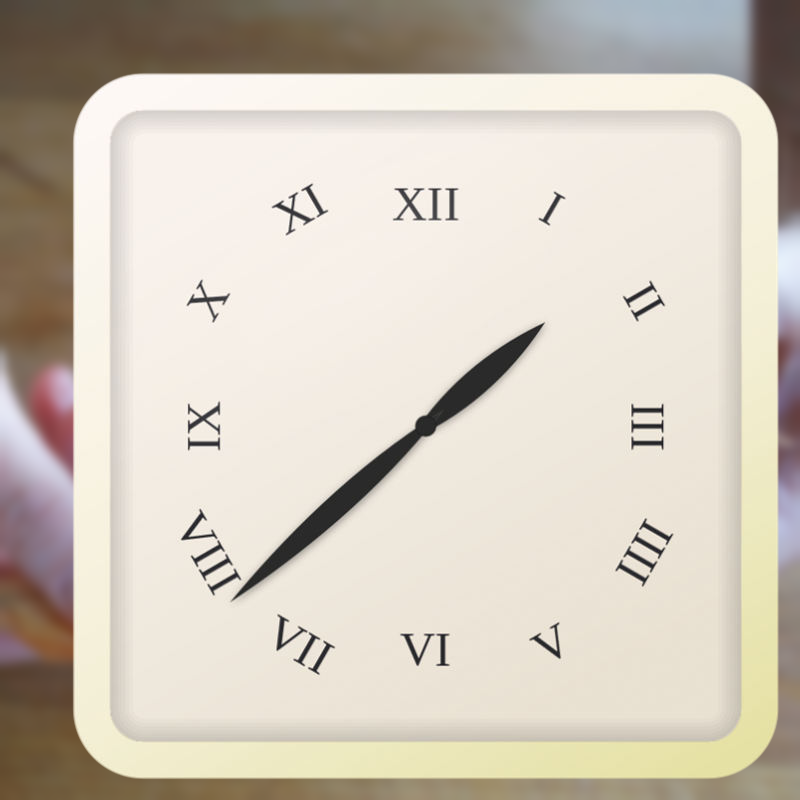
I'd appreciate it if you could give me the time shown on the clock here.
1:38
